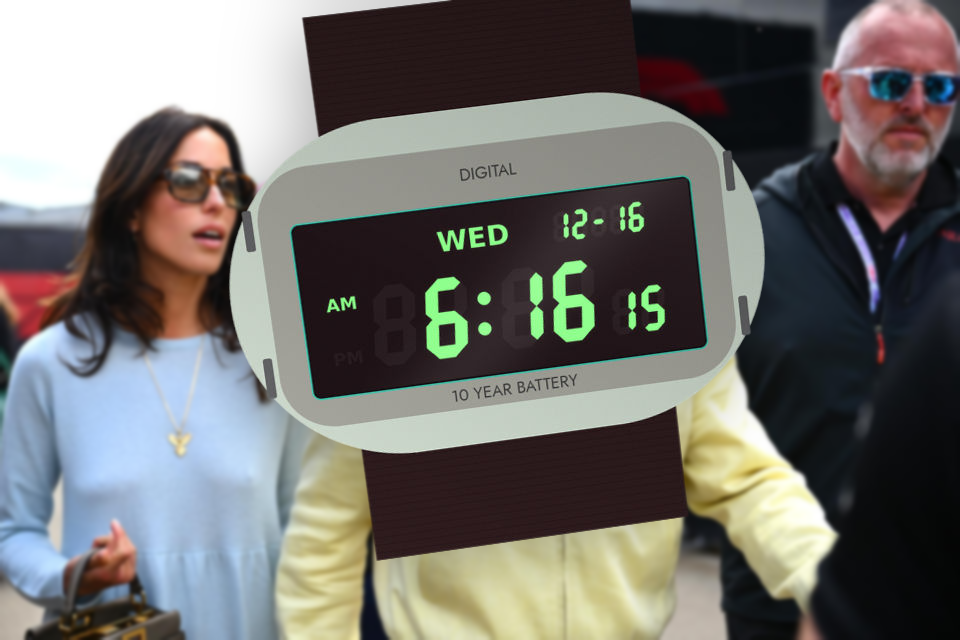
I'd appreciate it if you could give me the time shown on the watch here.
6:16:15
